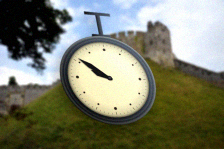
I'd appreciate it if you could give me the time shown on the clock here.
9:51
